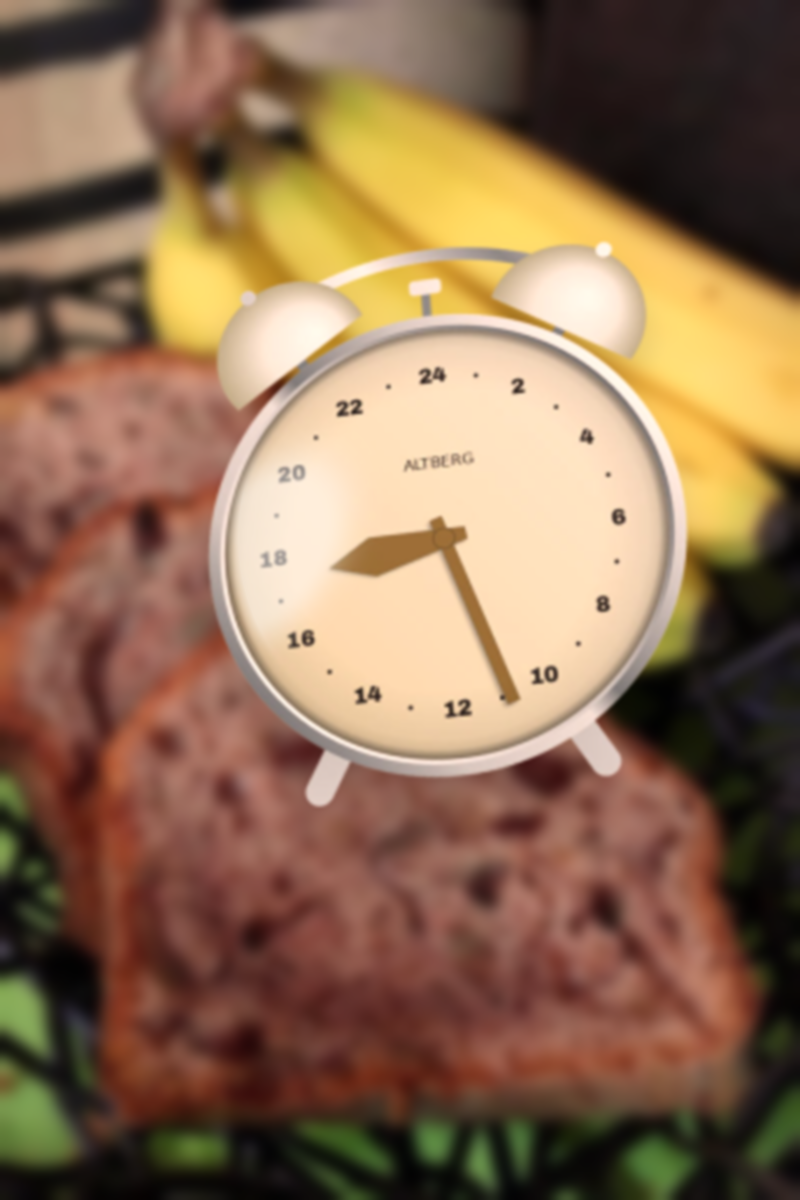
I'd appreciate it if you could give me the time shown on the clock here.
17:27
